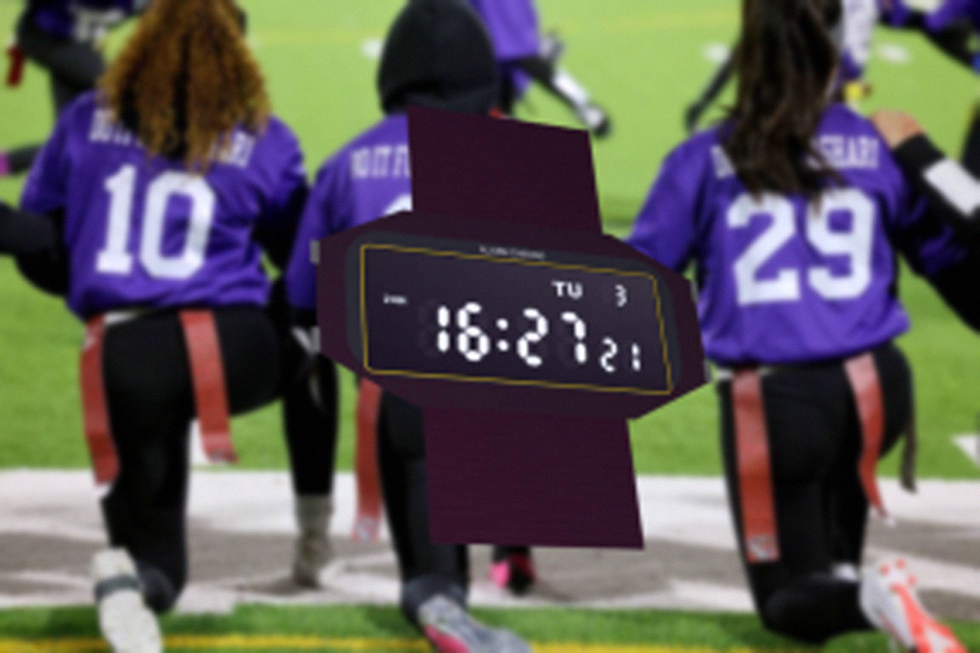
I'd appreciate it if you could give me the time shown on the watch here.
16:27:21
